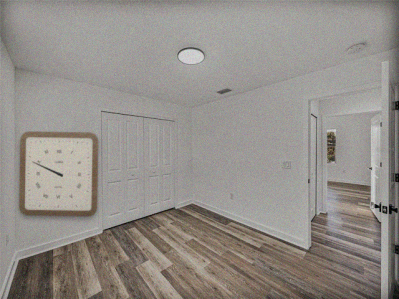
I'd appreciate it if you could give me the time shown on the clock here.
9:49
